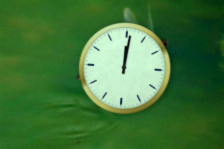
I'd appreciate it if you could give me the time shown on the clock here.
12:01
